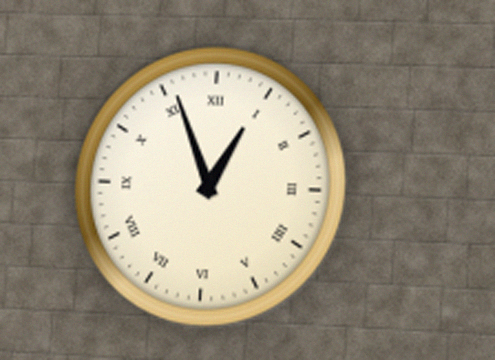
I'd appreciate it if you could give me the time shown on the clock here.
12:56
